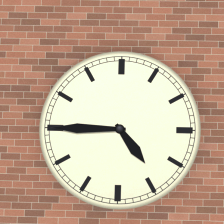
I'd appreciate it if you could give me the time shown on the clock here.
4:45
